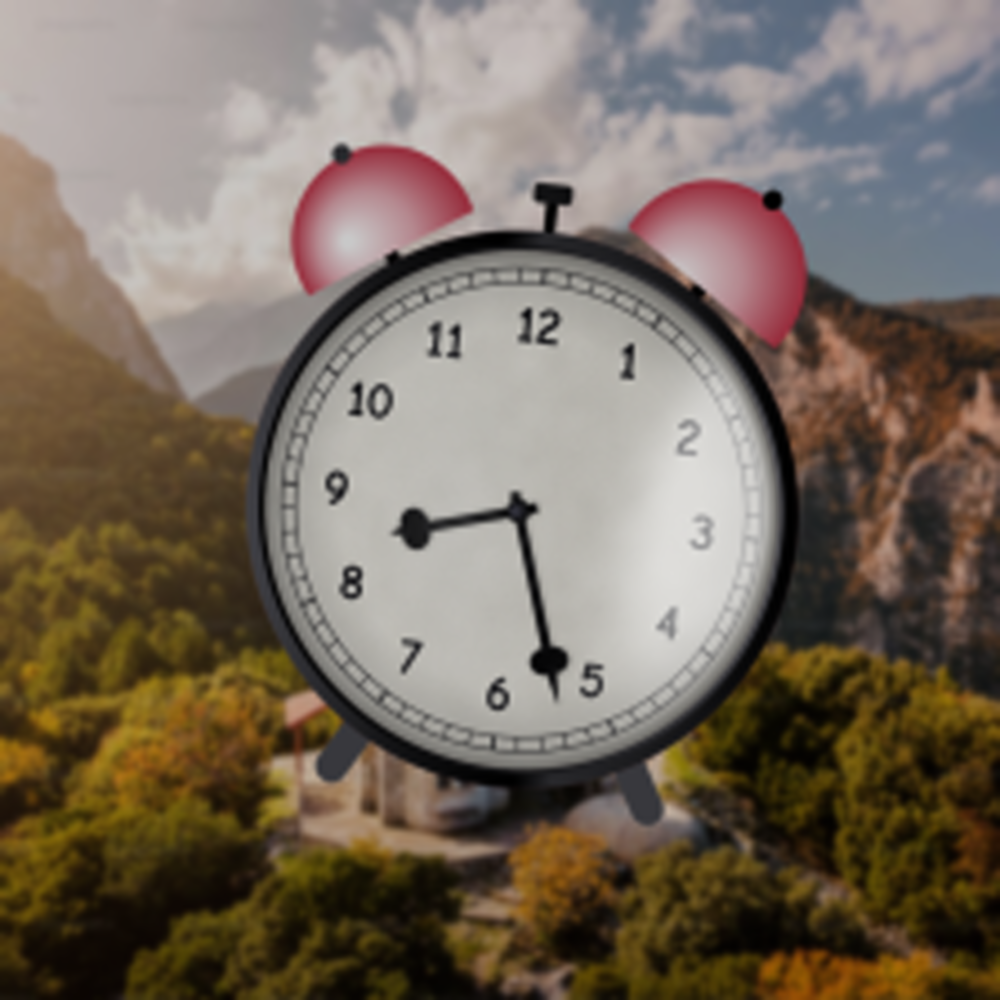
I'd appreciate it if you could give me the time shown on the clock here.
8:27
